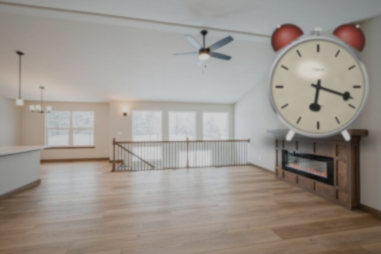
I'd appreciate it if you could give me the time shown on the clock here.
6:18
